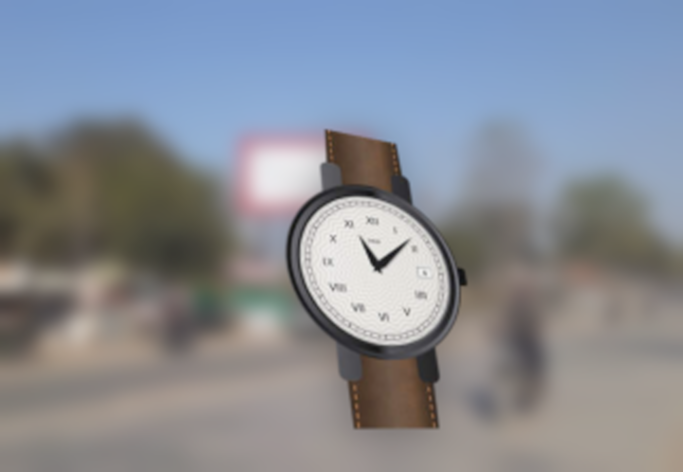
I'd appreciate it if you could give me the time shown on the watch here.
11:08
